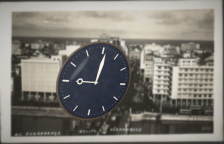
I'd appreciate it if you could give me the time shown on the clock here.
9:01
